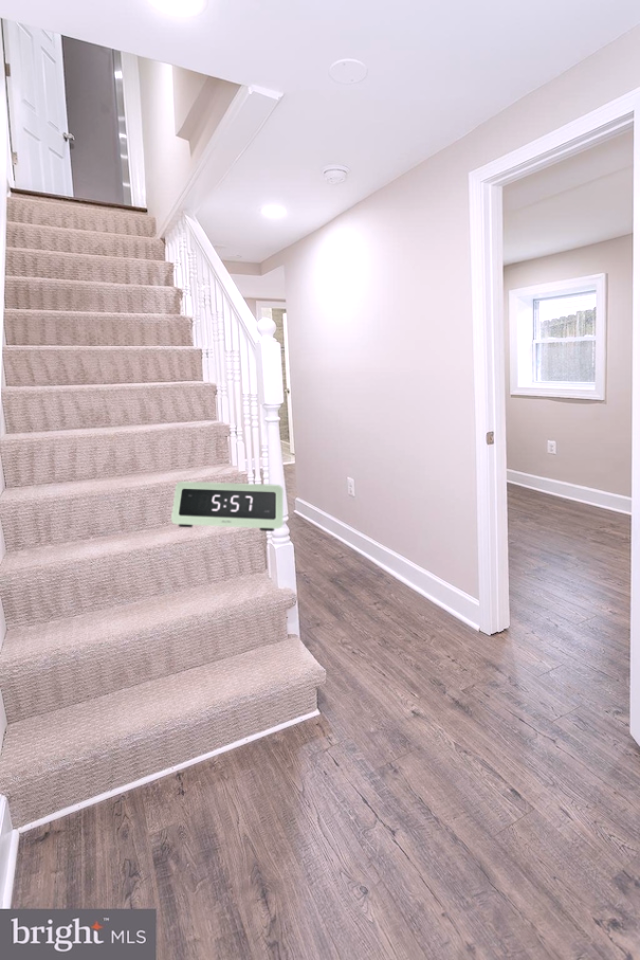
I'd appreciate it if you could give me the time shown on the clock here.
5:57
